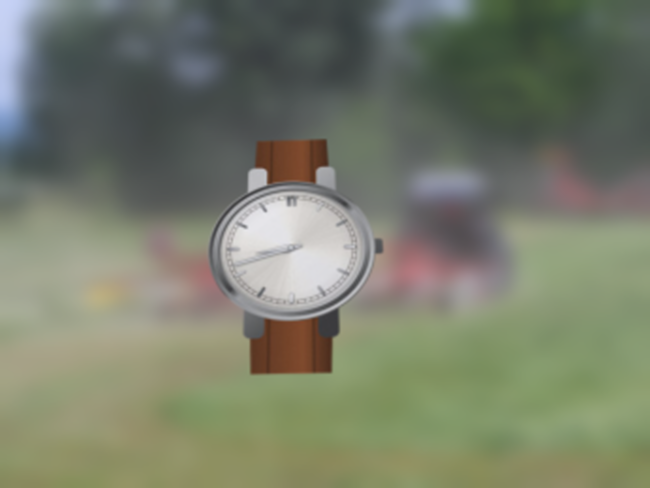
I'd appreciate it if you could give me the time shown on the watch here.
8:42
